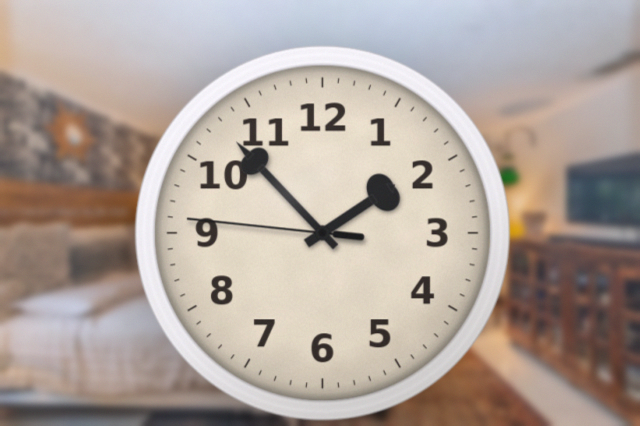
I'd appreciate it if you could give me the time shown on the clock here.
1:52:46
